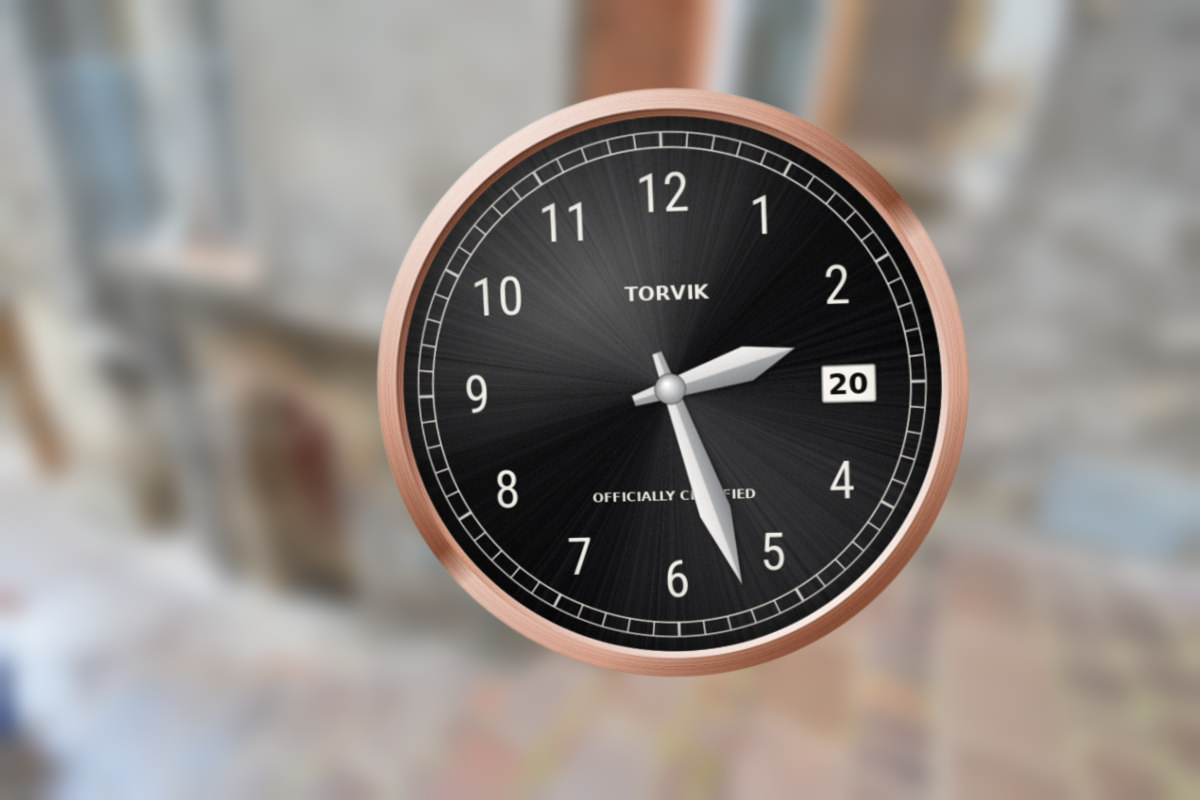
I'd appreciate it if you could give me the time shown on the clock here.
2:27
